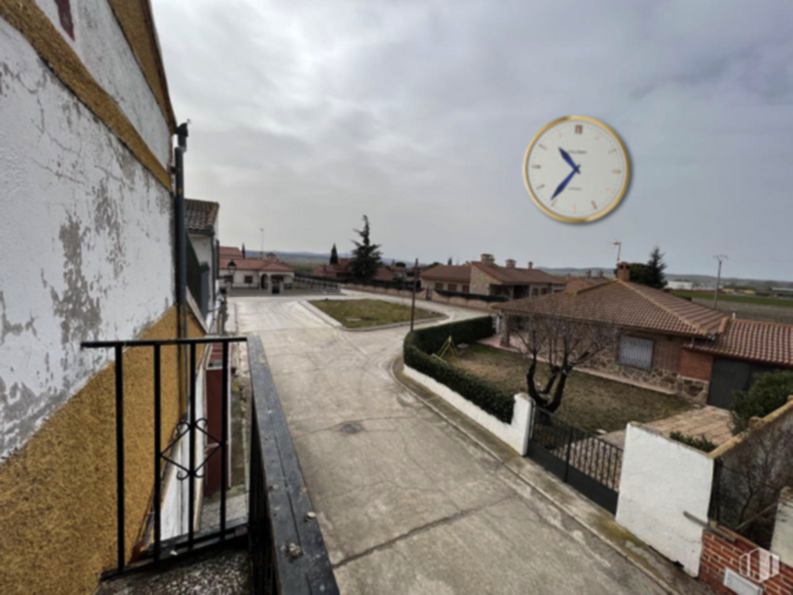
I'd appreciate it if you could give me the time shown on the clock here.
10:36
